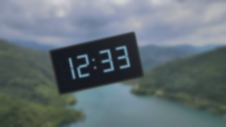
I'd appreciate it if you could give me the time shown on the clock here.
12:33
